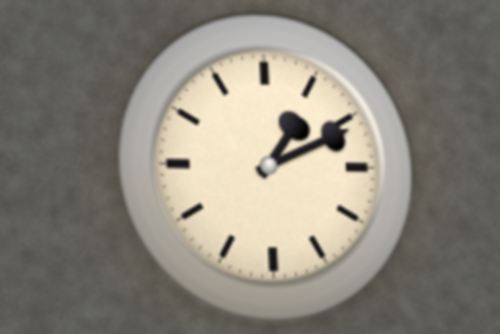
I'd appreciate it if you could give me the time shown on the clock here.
1:11
